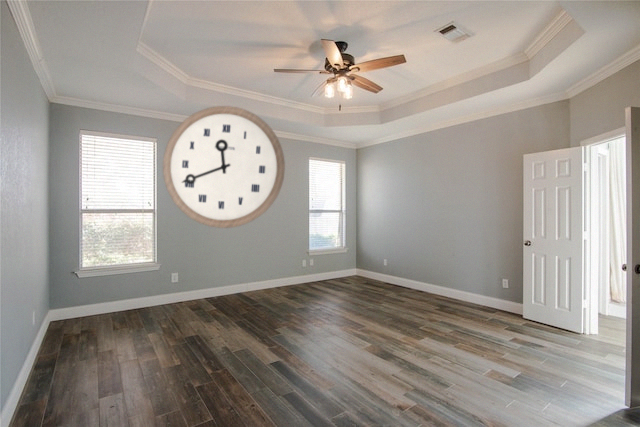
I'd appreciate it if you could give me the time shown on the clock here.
11:41
